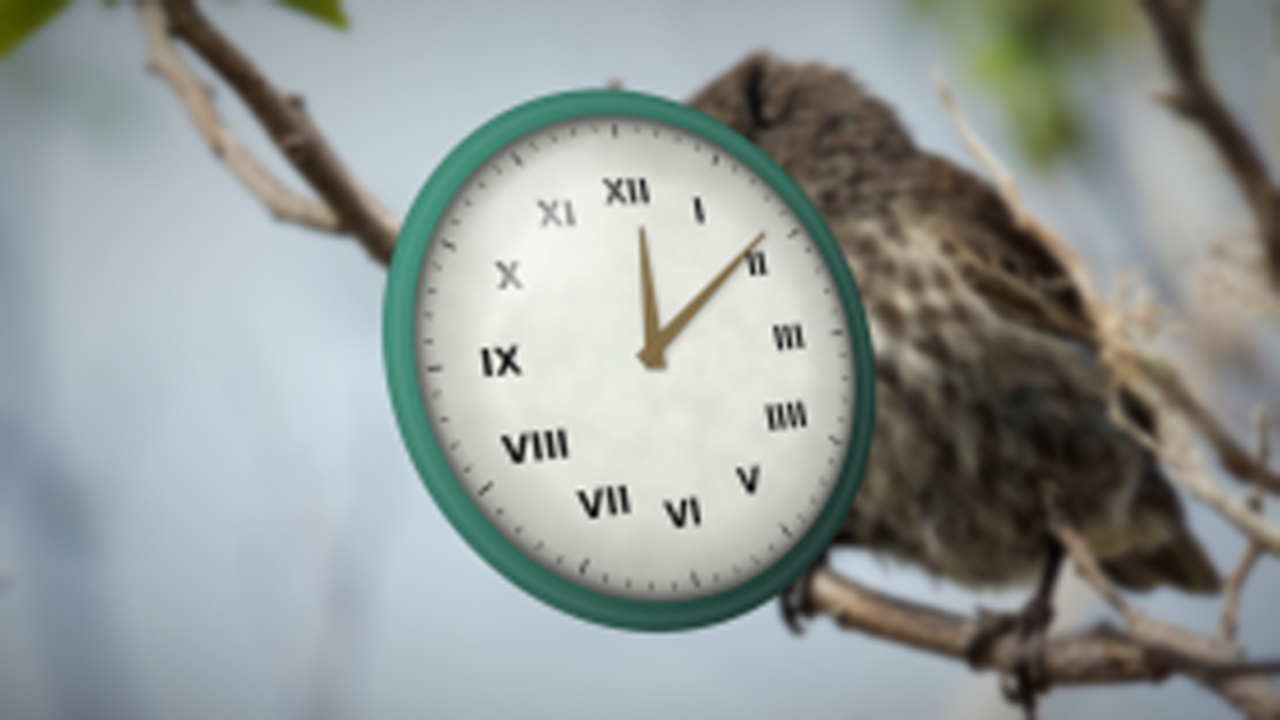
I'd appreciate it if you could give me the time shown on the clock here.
12:09
